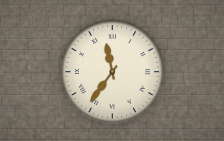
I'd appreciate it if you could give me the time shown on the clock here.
11:36
